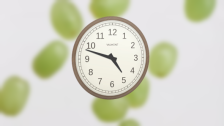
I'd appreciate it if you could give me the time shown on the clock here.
4:48
